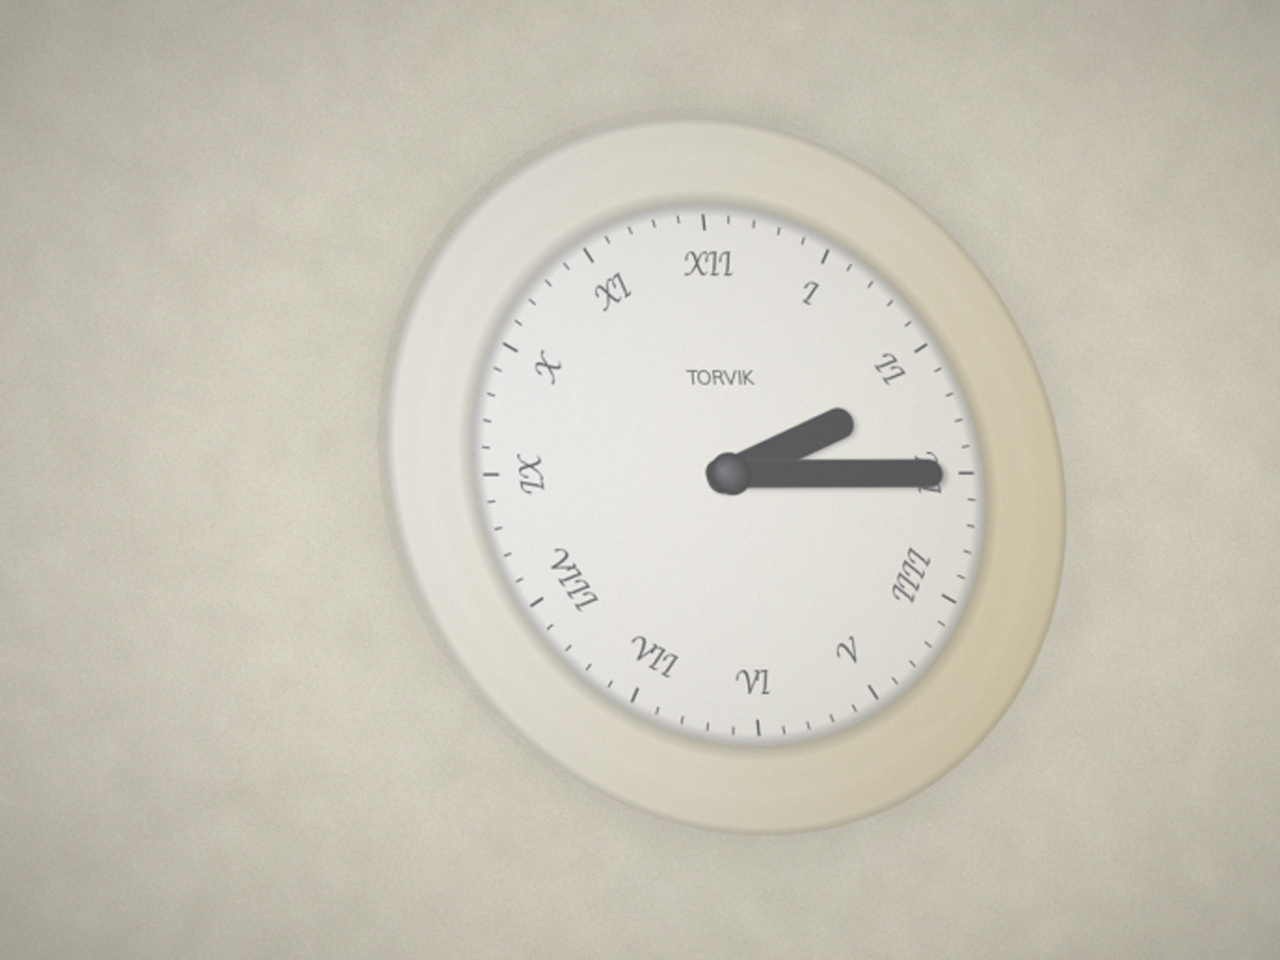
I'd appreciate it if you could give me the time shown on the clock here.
2:15
